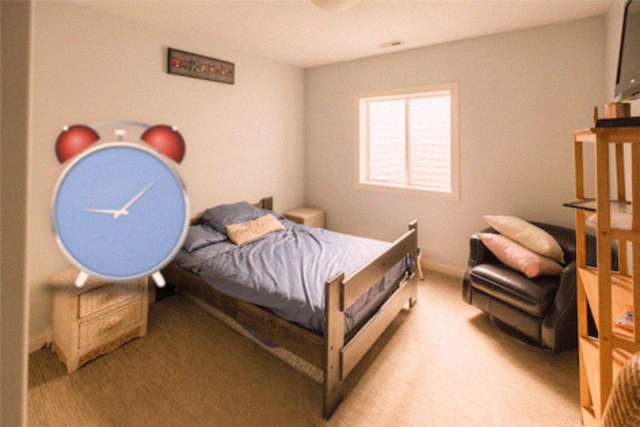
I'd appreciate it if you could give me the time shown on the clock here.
9:08
